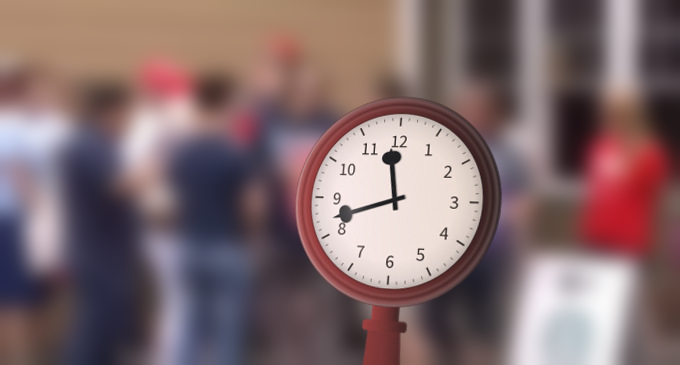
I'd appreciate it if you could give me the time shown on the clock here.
11:42
